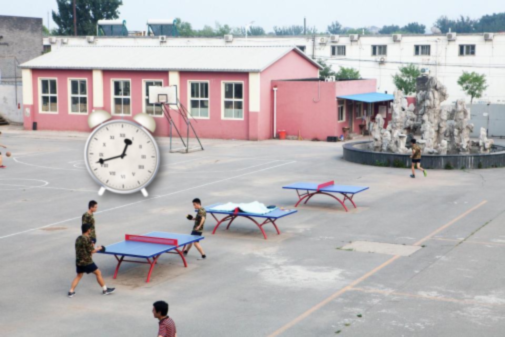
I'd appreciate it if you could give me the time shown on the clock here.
12:42
